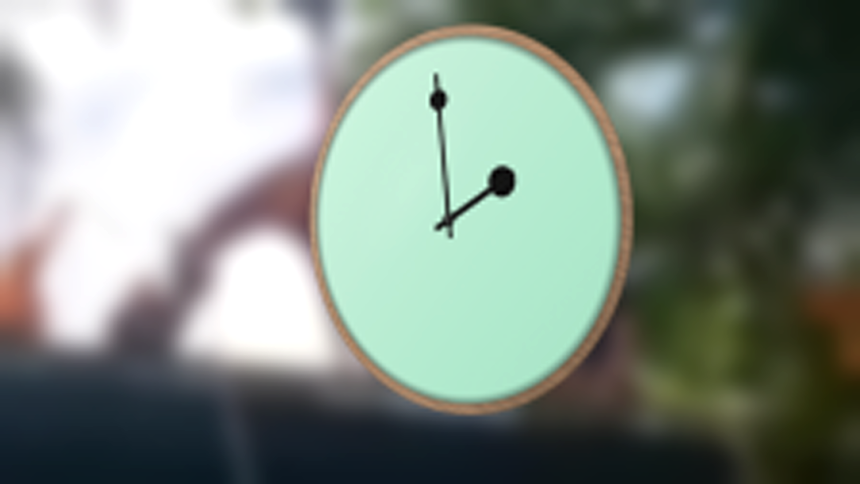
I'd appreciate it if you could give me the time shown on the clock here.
1:59
